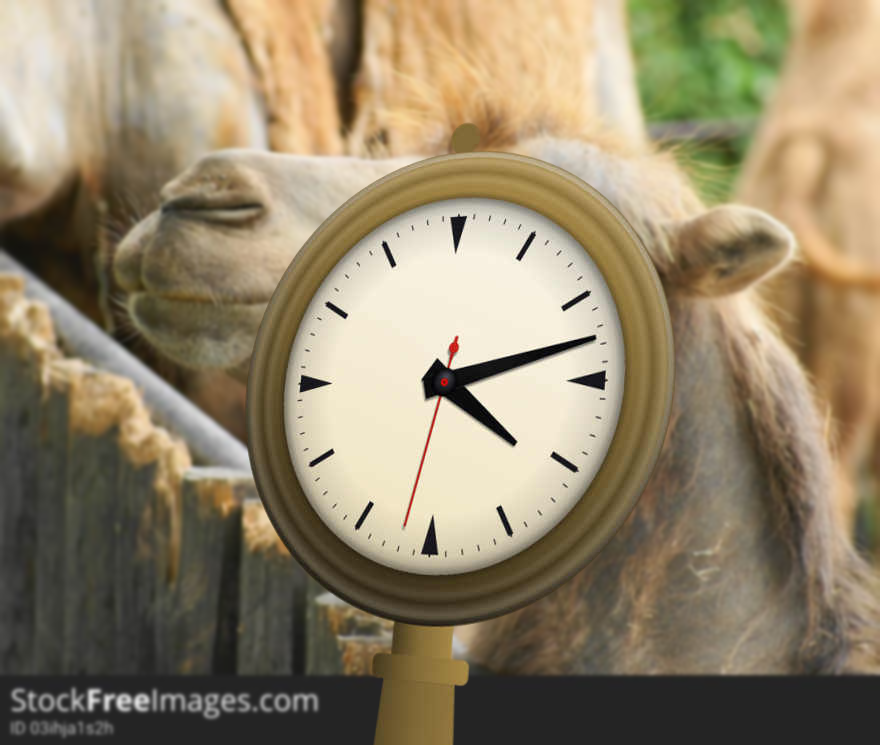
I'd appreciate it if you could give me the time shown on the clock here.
4:12:32
